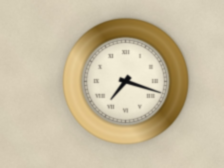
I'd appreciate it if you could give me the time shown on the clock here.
7:18
